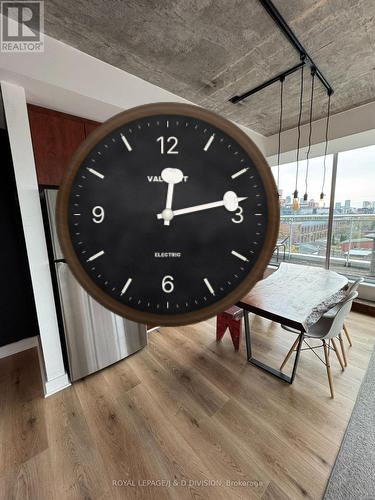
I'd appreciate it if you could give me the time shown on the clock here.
12:13
